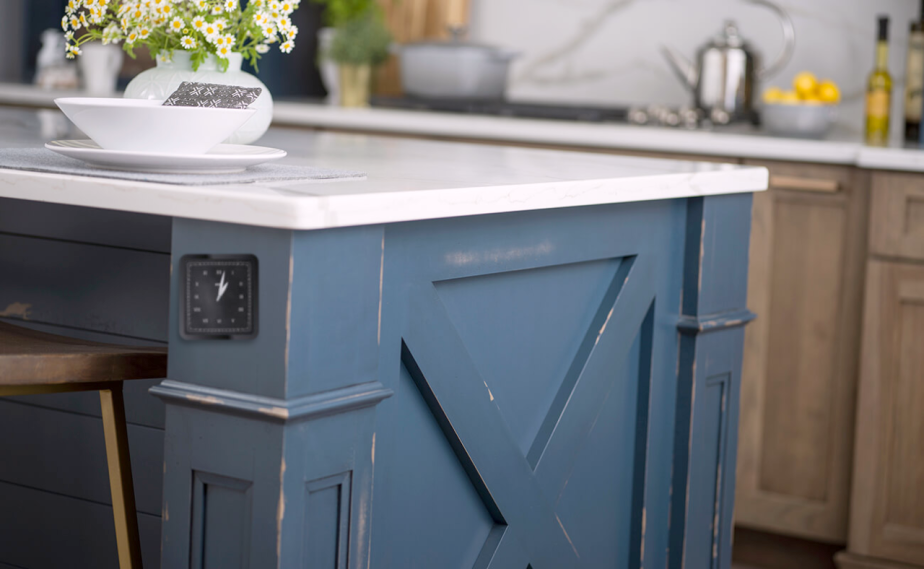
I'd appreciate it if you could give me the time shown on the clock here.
1:02
